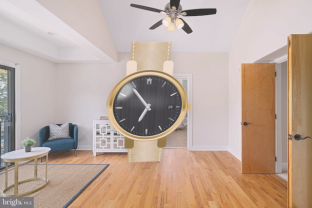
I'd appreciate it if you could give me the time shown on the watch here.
6:54
